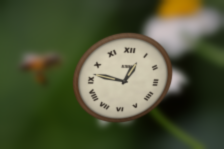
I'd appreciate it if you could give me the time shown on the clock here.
12:47
